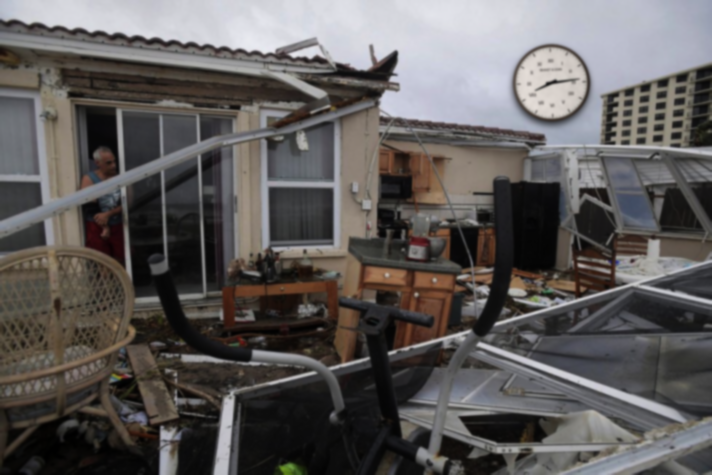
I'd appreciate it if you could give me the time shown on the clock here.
8:14
